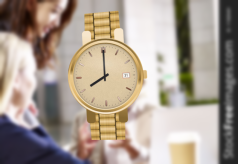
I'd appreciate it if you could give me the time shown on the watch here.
8:00
